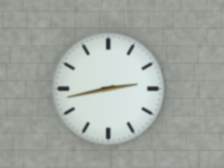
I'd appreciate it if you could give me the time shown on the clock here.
2:43
